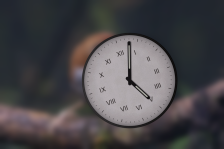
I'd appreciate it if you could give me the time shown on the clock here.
5:03
